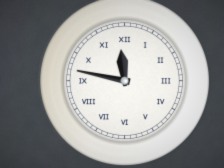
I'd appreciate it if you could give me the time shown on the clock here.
11:47
